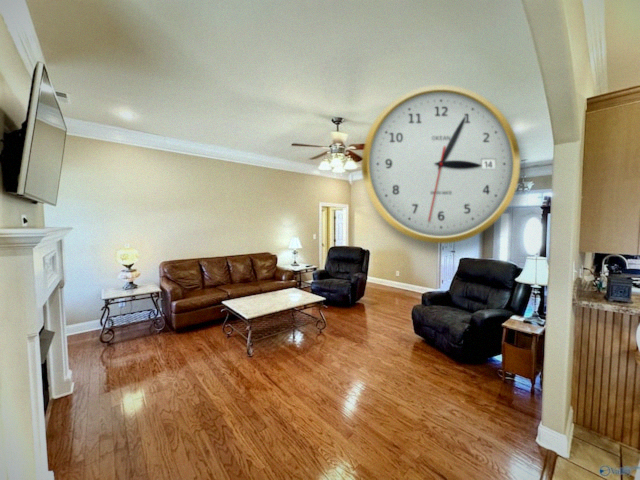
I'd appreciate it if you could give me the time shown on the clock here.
3:04:32
